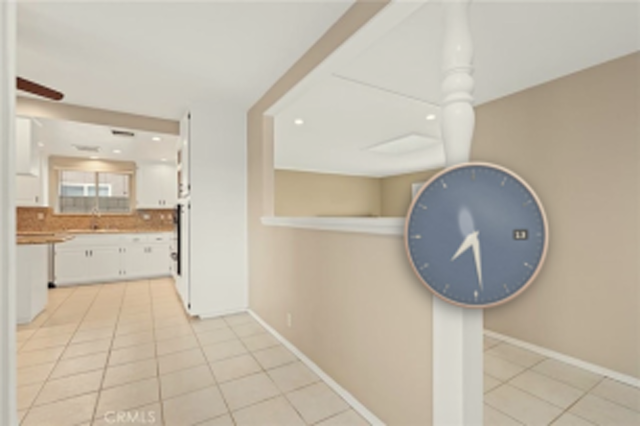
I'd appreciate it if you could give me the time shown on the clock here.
7:29
